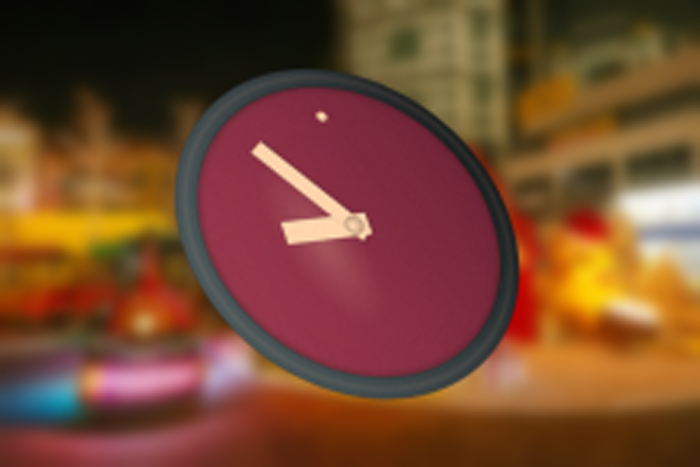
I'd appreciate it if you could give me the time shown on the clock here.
8:53
